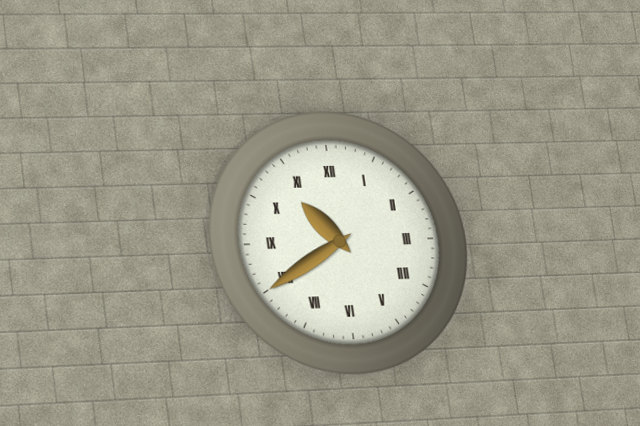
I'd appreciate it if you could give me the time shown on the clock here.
10:40
